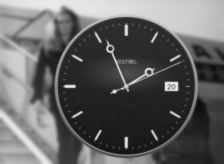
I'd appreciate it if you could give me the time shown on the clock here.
1:56:11
